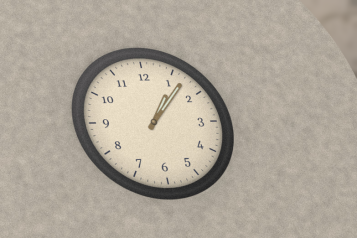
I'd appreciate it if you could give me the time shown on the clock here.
1:07
